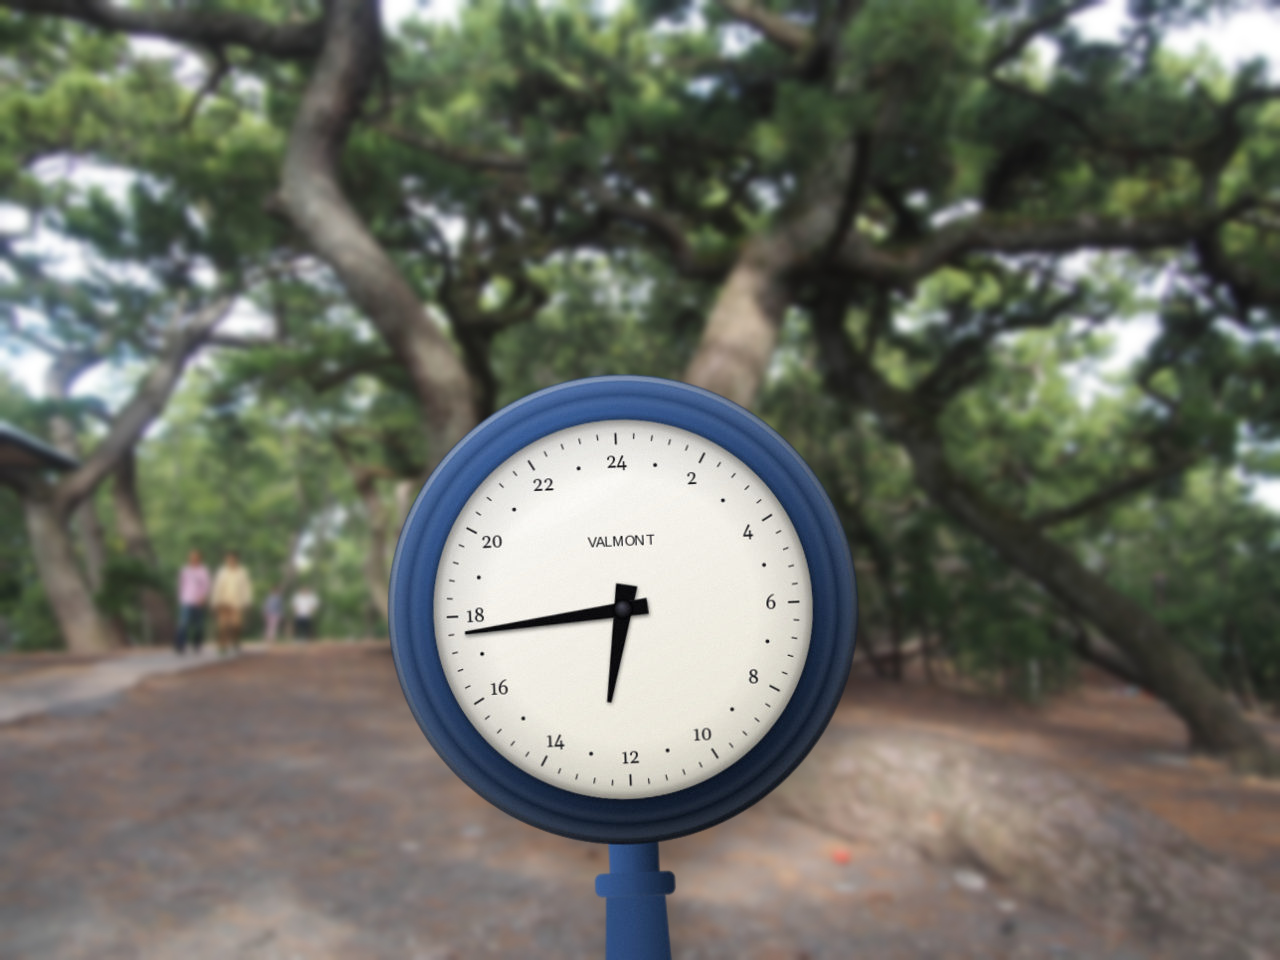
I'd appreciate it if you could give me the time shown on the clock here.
12:44
